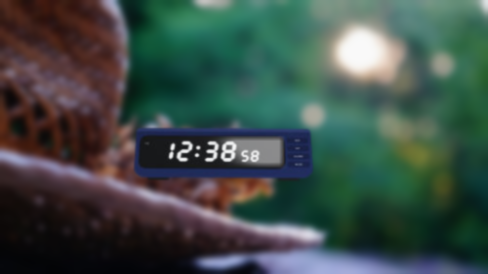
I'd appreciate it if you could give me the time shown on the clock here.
12:38:58
